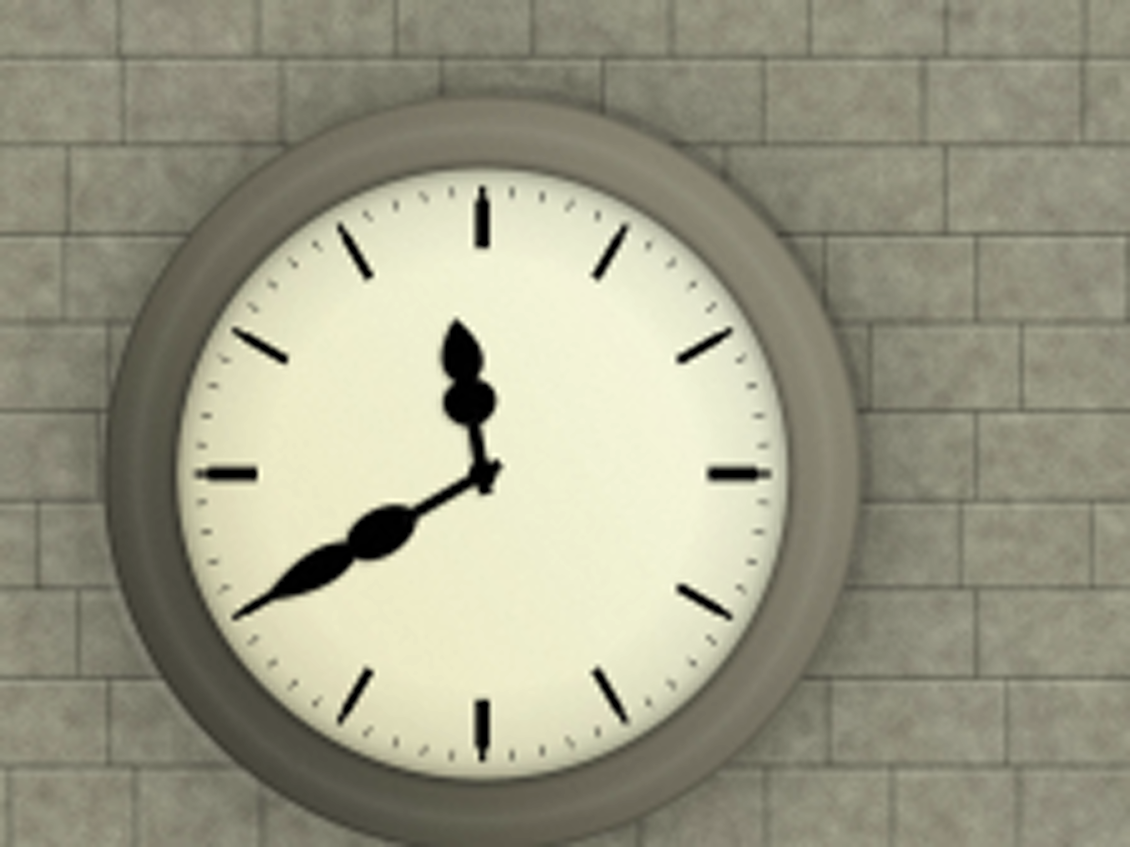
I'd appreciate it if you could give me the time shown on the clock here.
11:40
